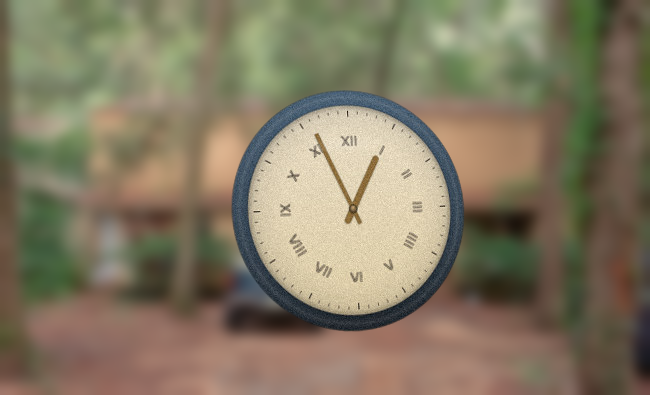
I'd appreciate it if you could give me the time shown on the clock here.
12:56
